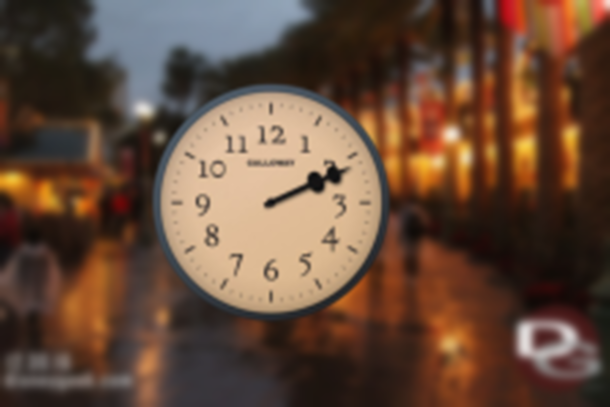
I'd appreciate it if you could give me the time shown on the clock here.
2:11
